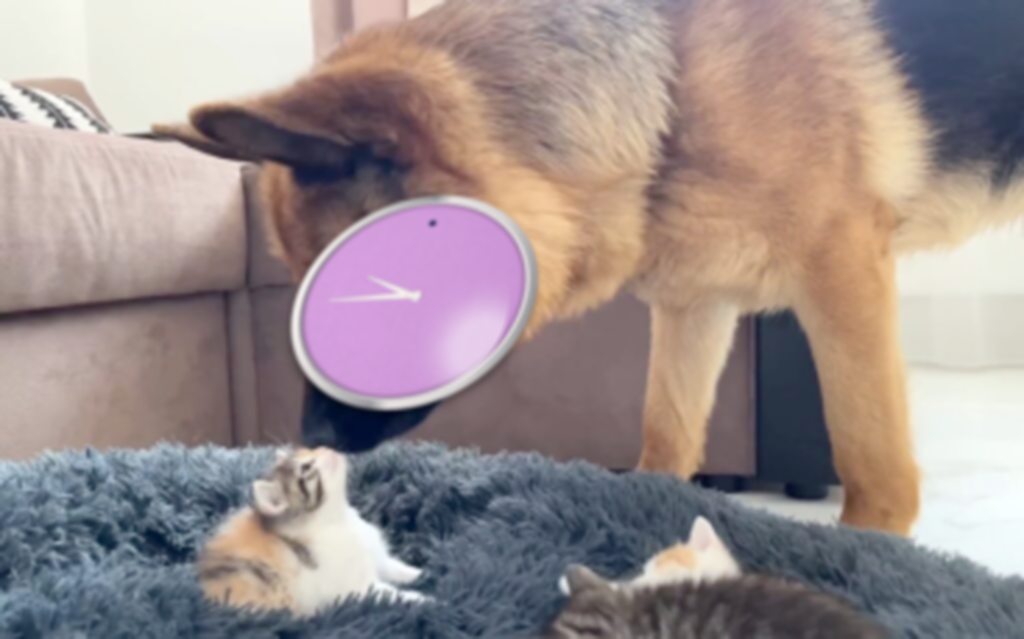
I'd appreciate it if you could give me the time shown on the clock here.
9:44
